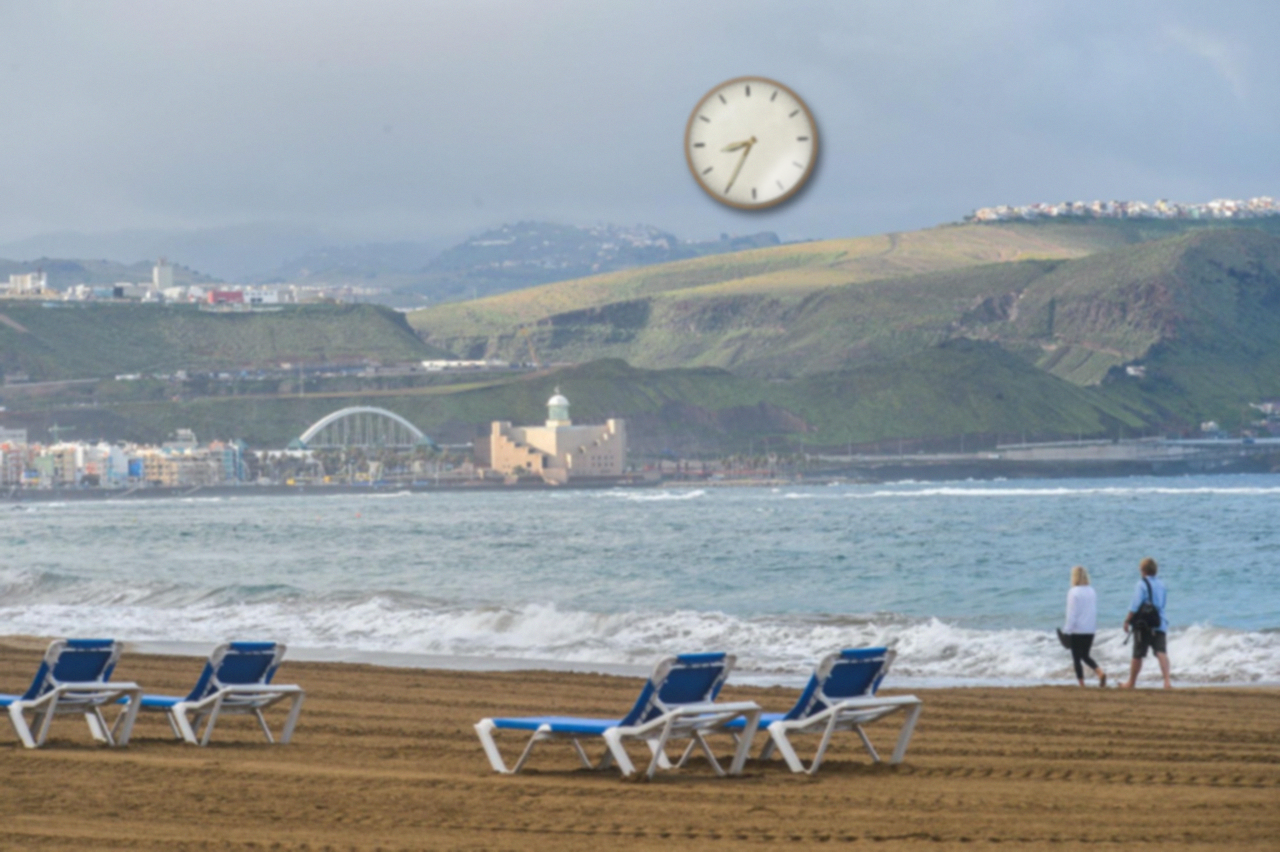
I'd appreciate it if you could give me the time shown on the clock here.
8:35
